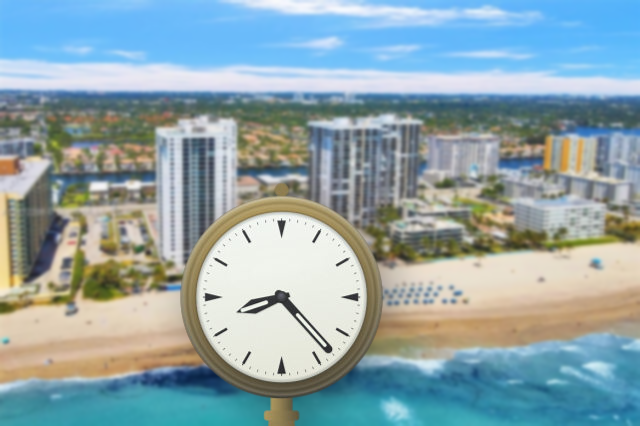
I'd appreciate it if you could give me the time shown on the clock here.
8:23
